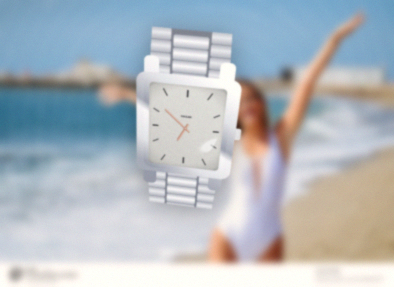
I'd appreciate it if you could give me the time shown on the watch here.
6:52
